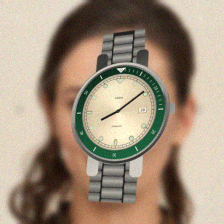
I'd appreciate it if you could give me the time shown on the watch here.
8:09
